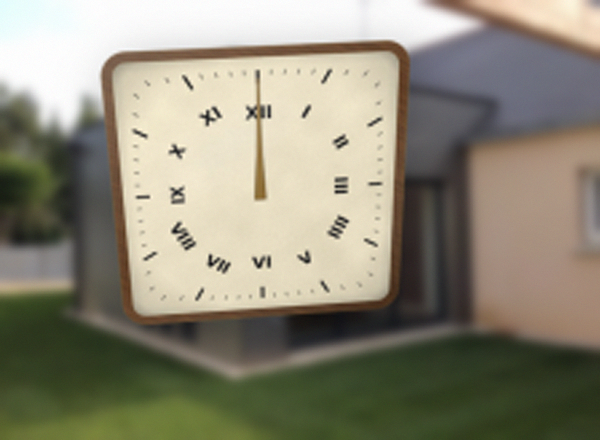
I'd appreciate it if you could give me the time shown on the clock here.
12:00
